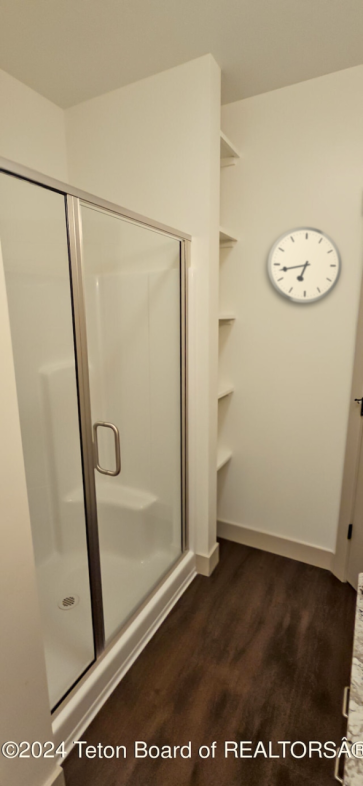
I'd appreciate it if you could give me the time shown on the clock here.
6:43
